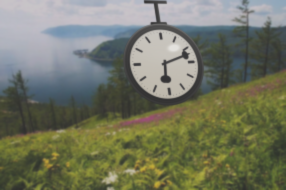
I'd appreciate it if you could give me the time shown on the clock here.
6:12
